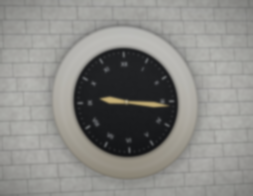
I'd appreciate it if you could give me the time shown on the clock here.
9:16
